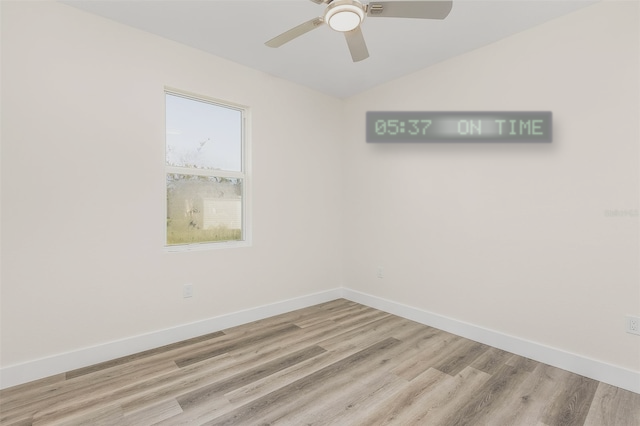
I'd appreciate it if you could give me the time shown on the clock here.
5:37
